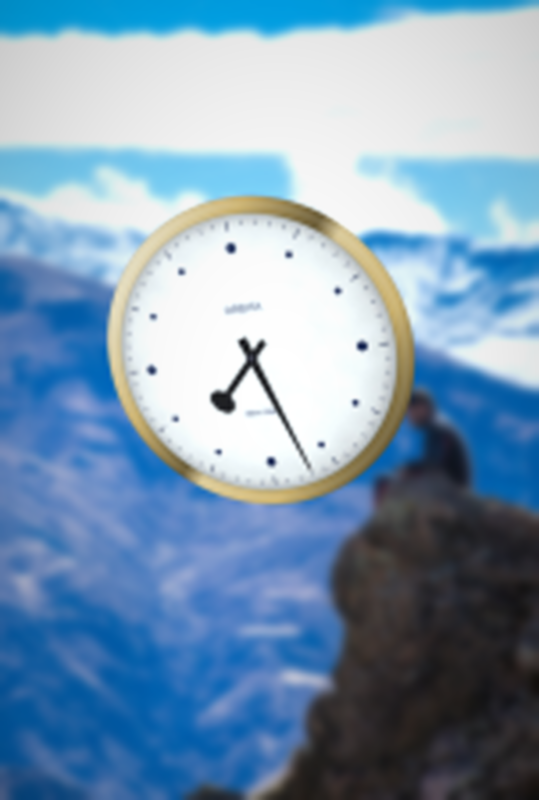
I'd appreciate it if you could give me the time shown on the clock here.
7:27
